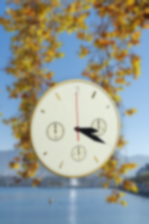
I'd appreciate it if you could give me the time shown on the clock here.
3:20
